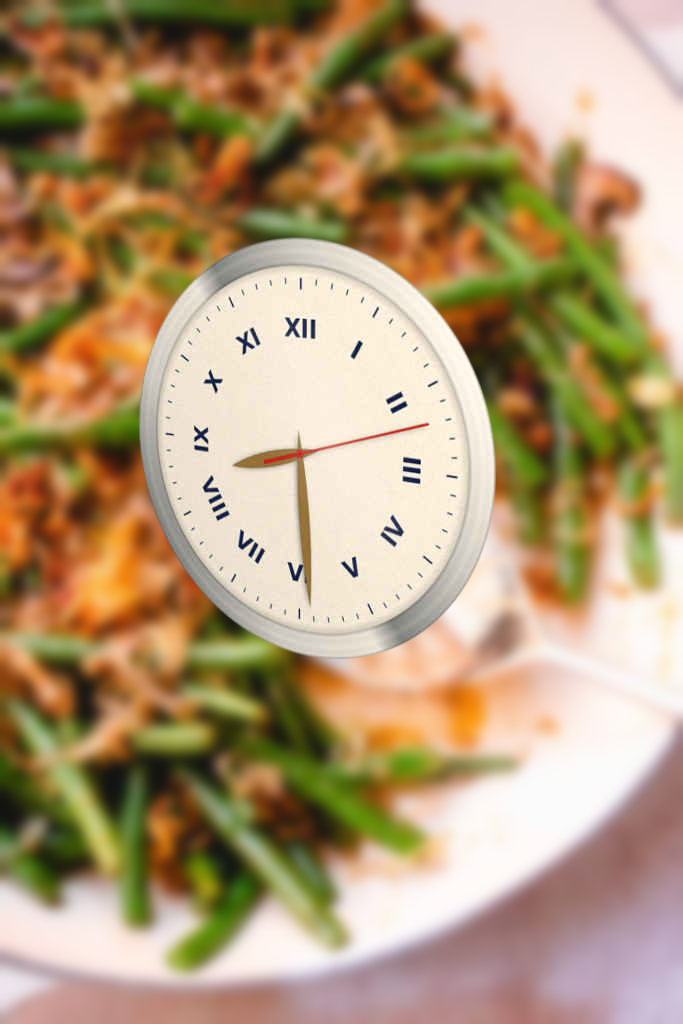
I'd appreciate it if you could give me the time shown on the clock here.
8:29:12
